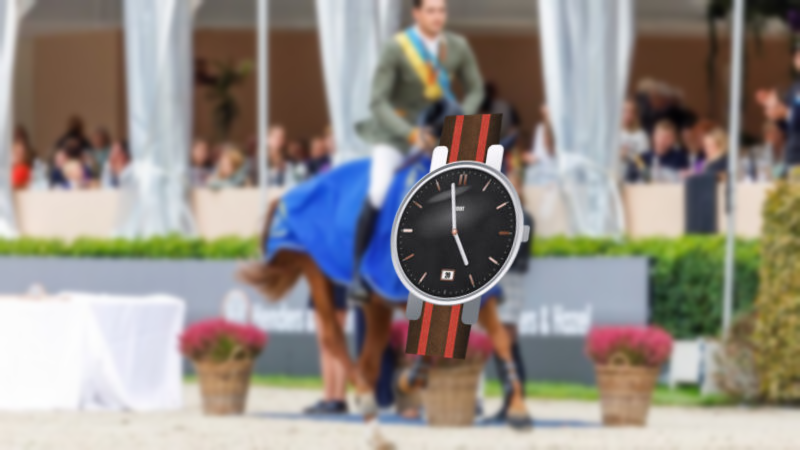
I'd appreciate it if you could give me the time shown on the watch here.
4:58
